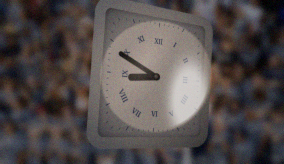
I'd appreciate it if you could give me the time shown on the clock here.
8:49
